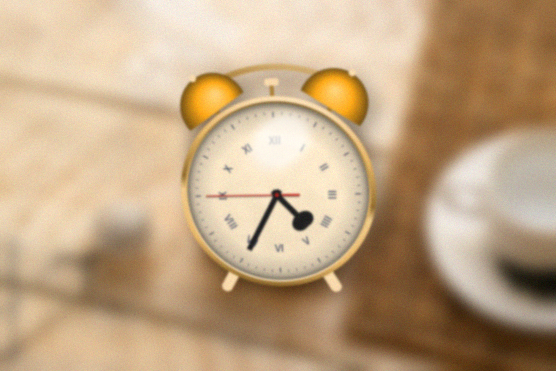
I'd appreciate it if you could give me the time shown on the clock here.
4:34:45
